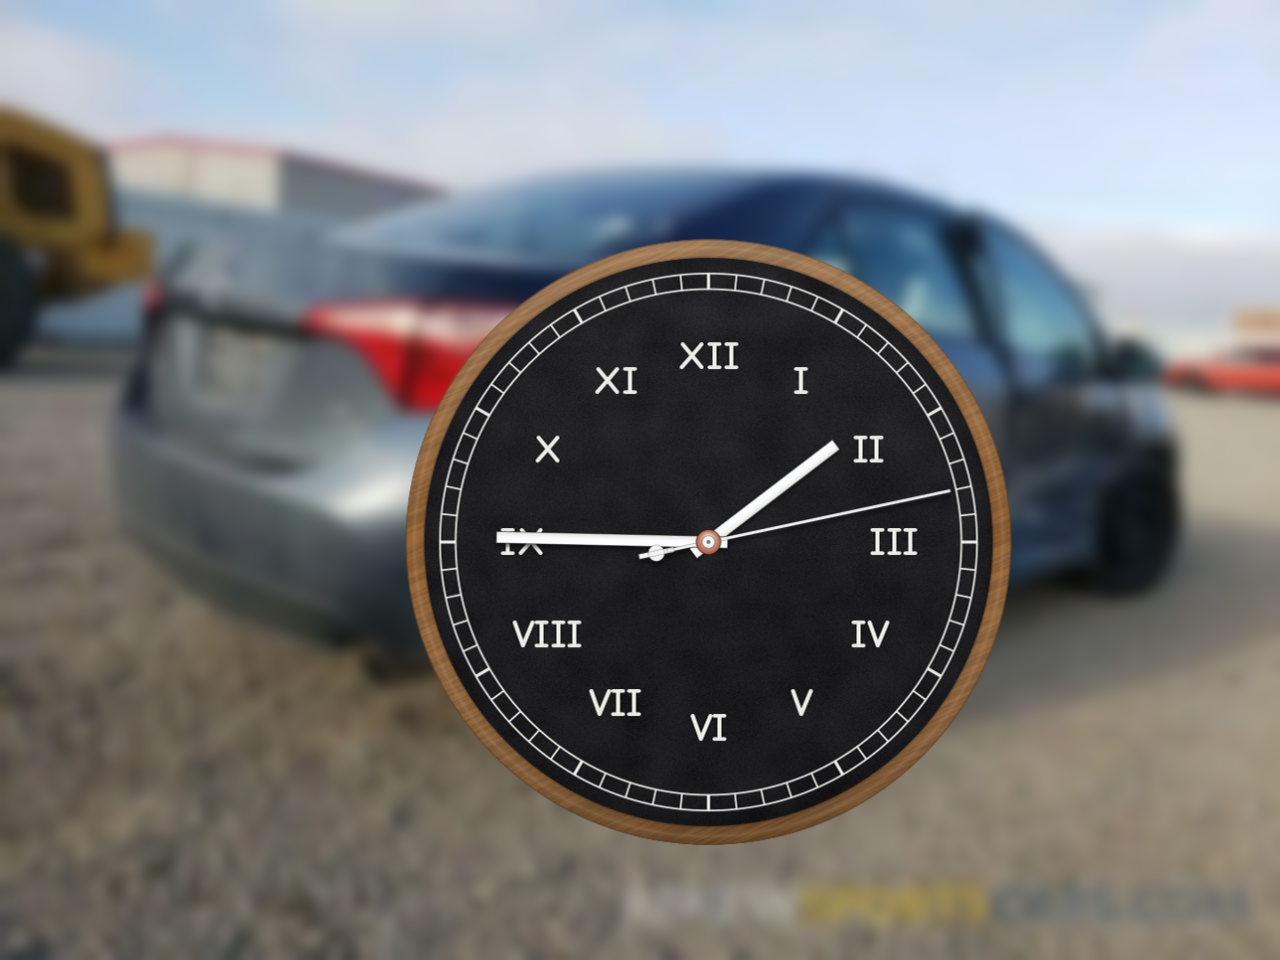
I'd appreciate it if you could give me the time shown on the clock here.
1:45:13
